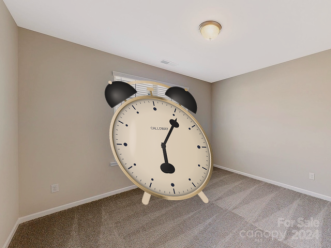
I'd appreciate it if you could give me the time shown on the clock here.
6:06
